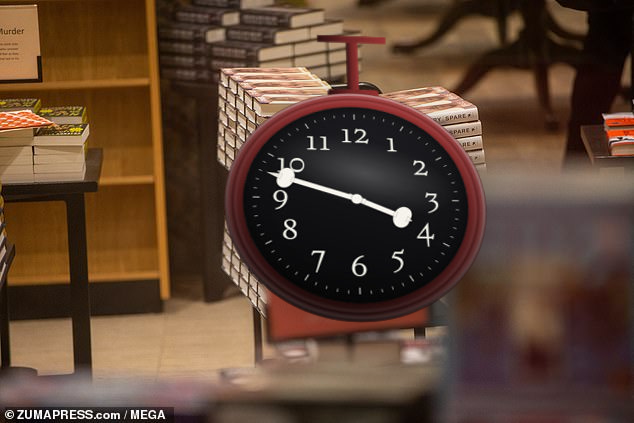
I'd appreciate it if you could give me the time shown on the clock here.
3:48
